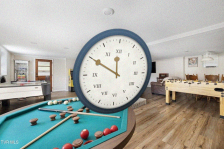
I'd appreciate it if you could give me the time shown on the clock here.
11:50
